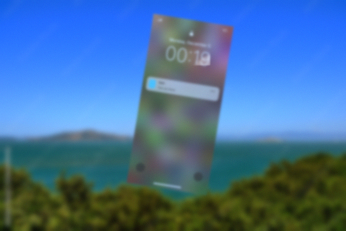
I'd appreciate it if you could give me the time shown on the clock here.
0:19
